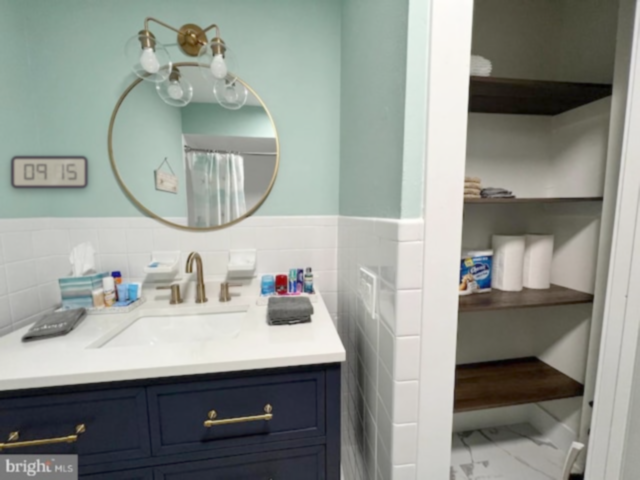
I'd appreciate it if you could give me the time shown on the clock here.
9:15
